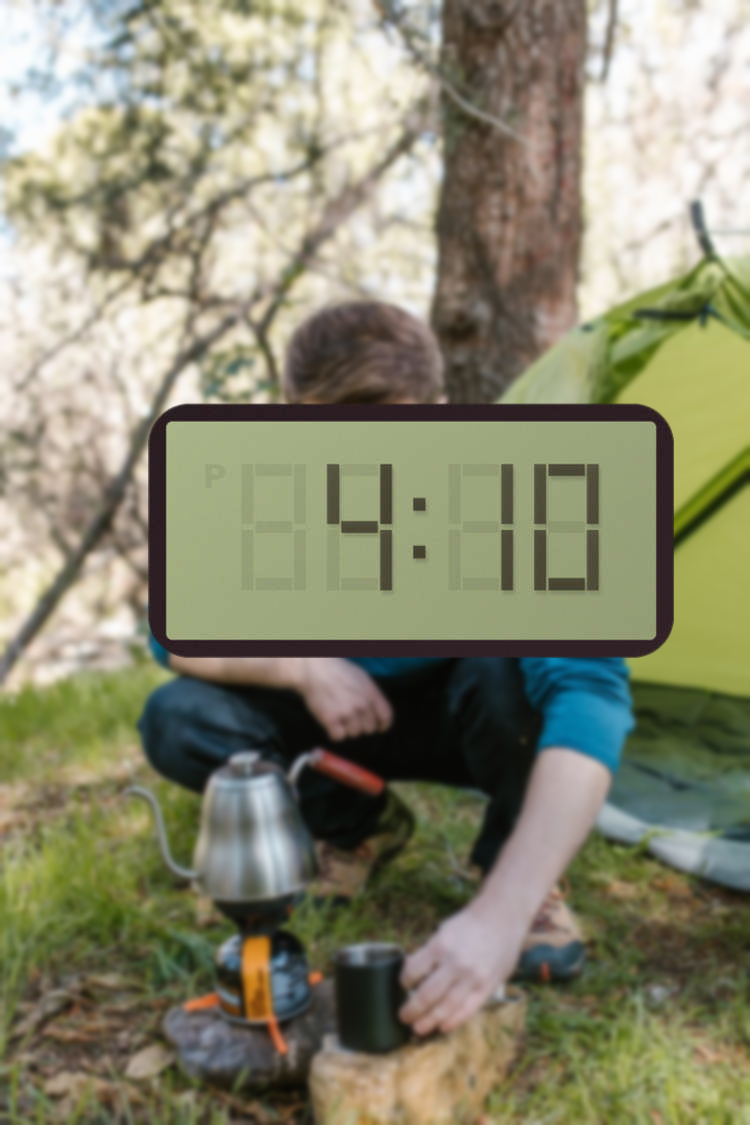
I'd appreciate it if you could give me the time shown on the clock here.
4:10
